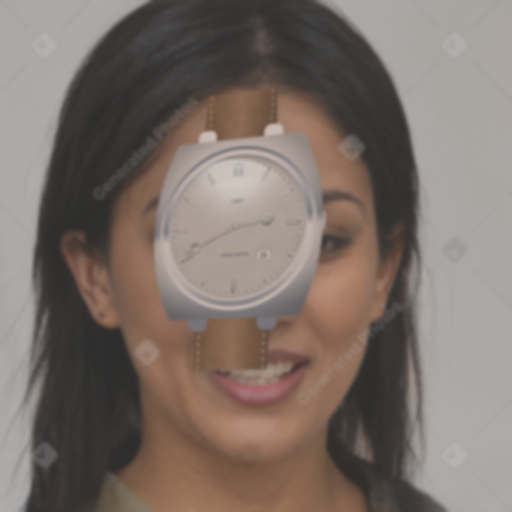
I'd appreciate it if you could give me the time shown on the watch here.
2:41
